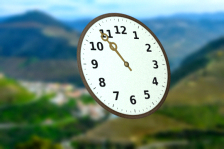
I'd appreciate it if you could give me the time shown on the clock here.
10:54
